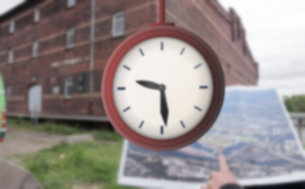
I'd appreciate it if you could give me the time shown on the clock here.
9:29
